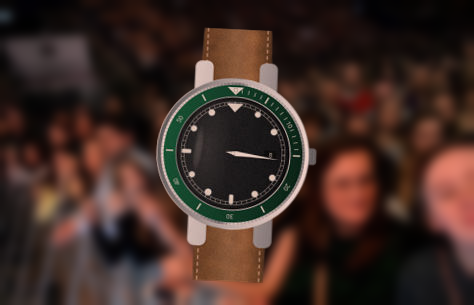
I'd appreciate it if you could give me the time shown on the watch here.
3:16
